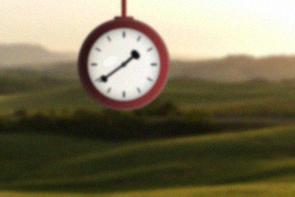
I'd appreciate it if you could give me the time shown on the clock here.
1:39
